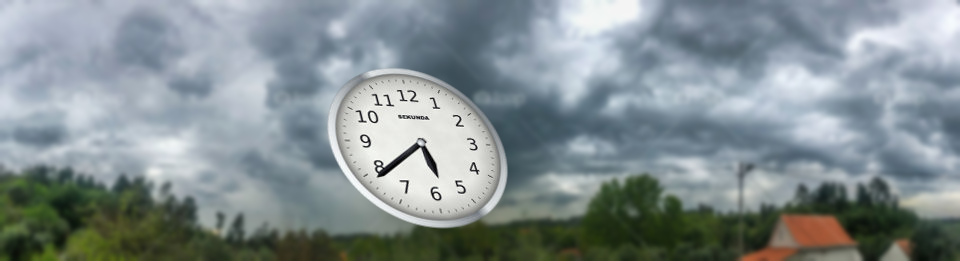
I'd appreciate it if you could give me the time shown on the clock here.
5:39
